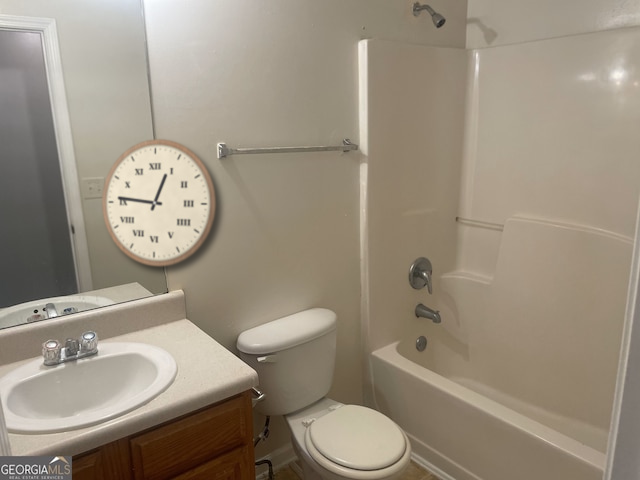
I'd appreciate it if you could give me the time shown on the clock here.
12:46
